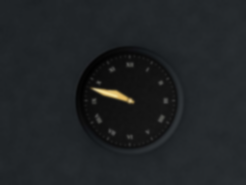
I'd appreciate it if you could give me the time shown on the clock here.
9:48
